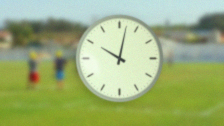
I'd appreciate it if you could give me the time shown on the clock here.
10:02
